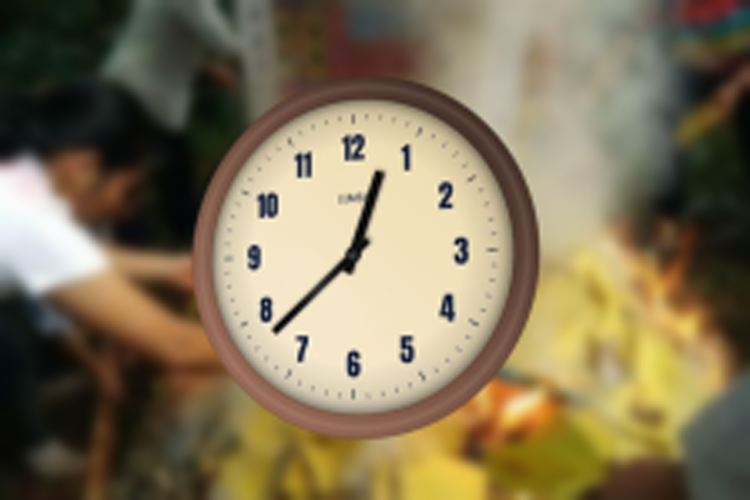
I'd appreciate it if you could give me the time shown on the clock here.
12:38
